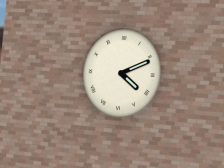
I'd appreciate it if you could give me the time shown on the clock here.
4:11
